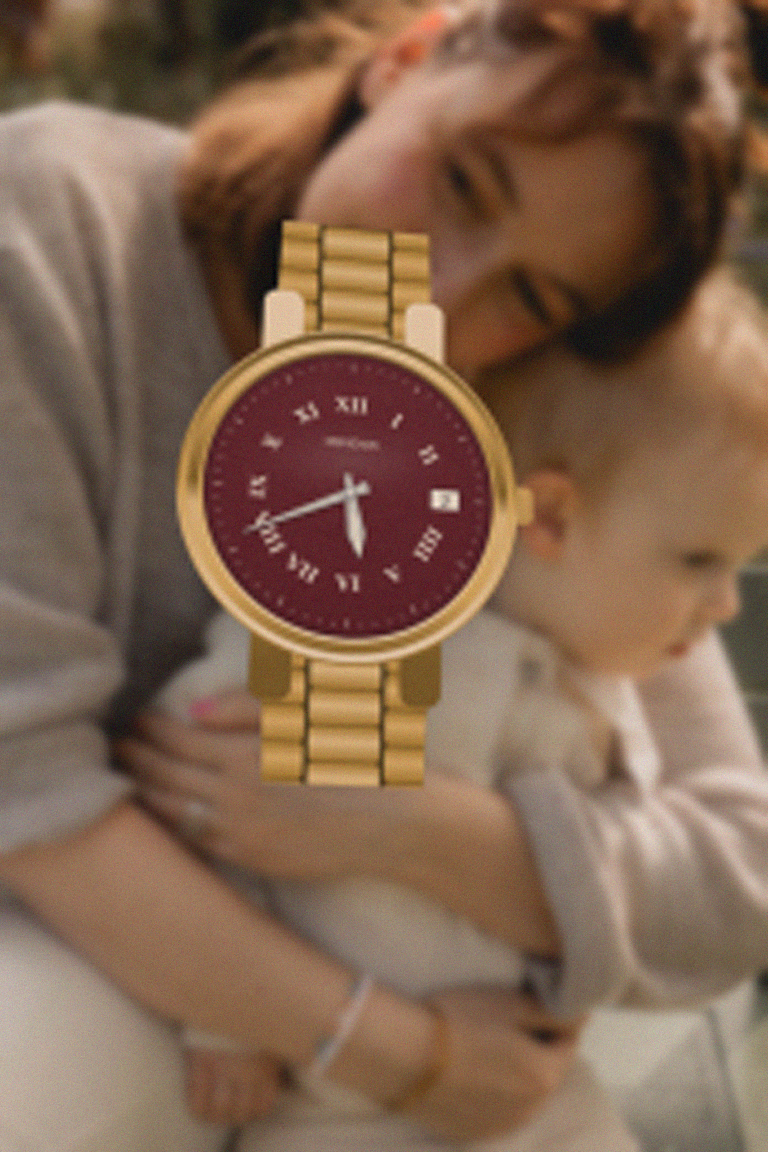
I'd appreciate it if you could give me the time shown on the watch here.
5:41
